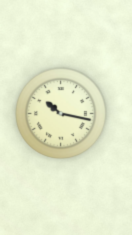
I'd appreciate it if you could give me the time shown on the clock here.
10:17
